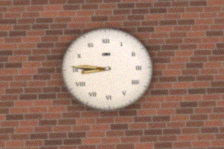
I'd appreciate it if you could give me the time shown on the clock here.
8:46
